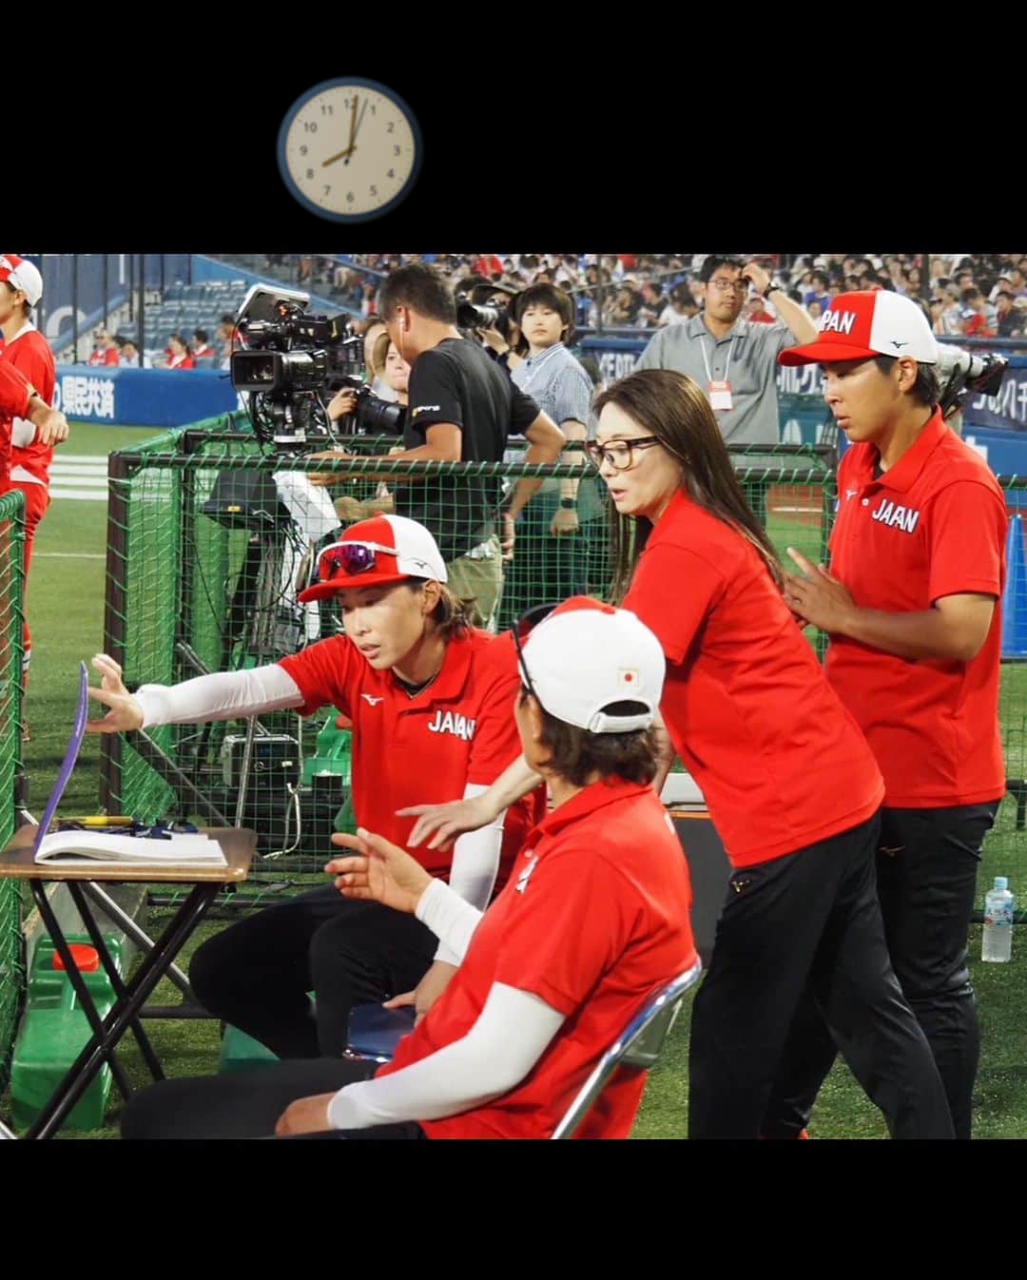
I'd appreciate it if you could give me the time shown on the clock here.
8:01:03
